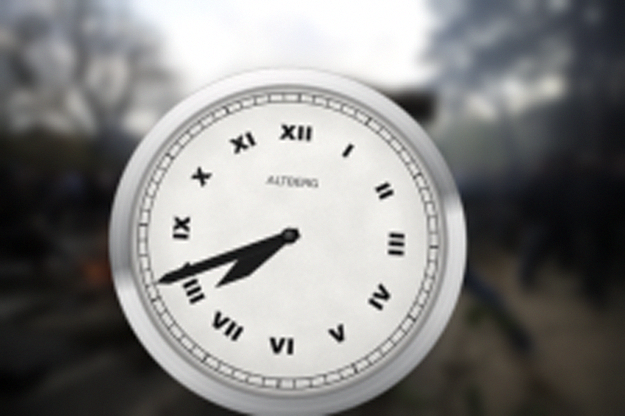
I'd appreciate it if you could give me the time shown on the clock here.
7:41
